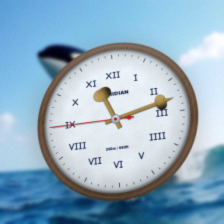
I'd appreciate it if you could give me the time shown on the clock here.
11:12:45
